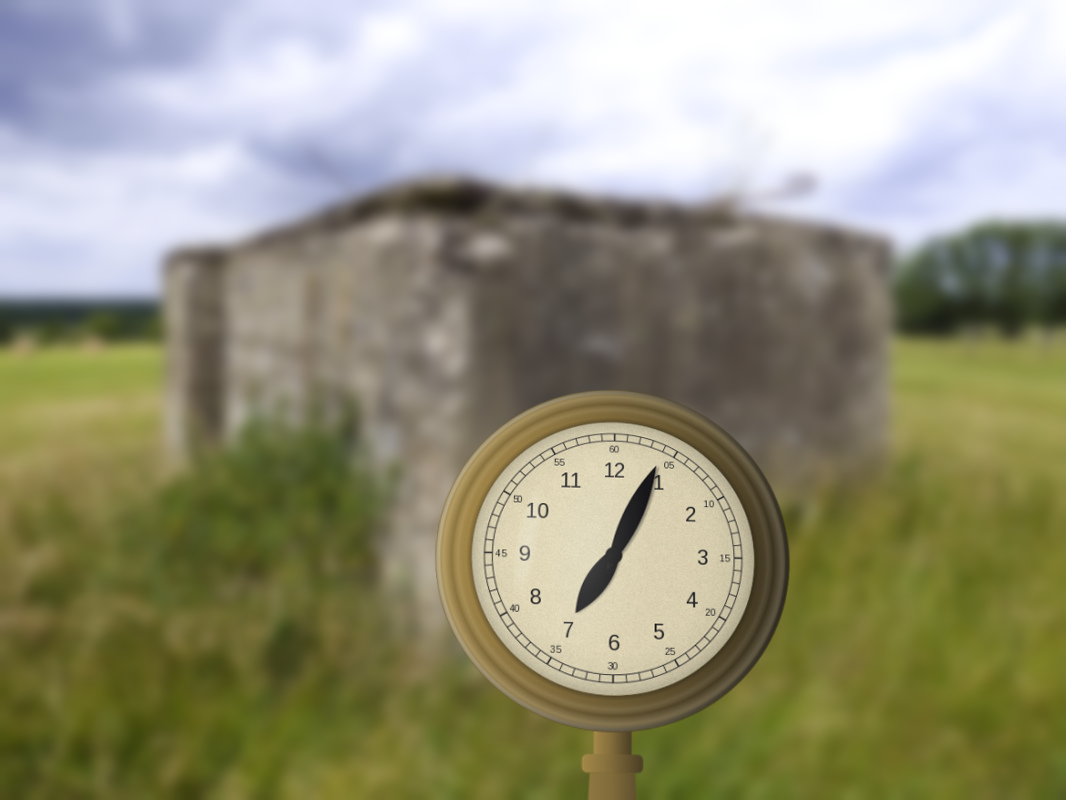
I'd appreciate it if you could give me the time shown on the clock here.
7:04
